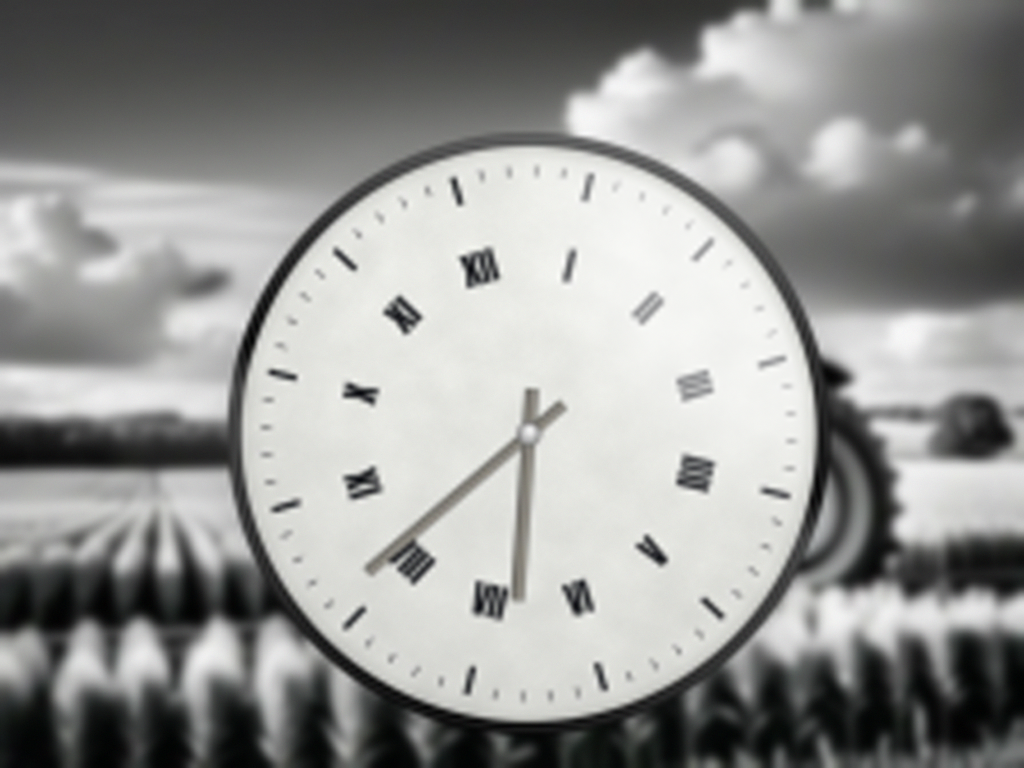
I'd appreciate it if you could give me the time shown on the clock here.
6:41
